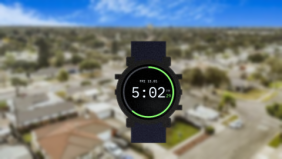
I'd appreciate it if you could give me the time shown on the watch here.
5:02
